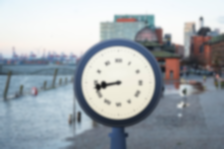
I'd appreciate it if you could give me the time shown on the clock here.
8:43
